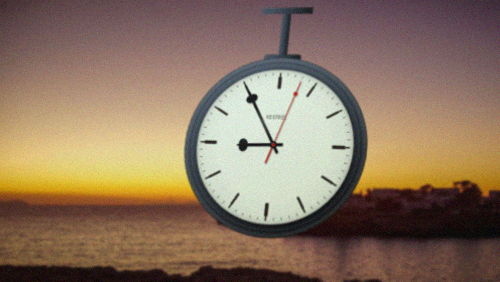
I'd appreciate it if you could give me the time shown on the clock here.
8:55:03
